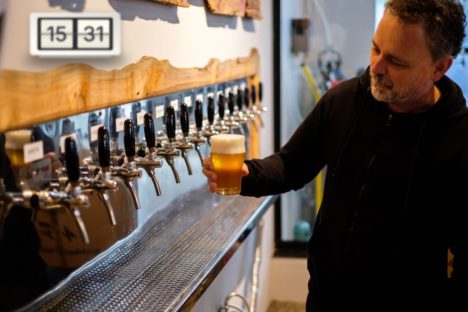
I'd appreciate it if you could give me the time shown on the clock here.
15:31
